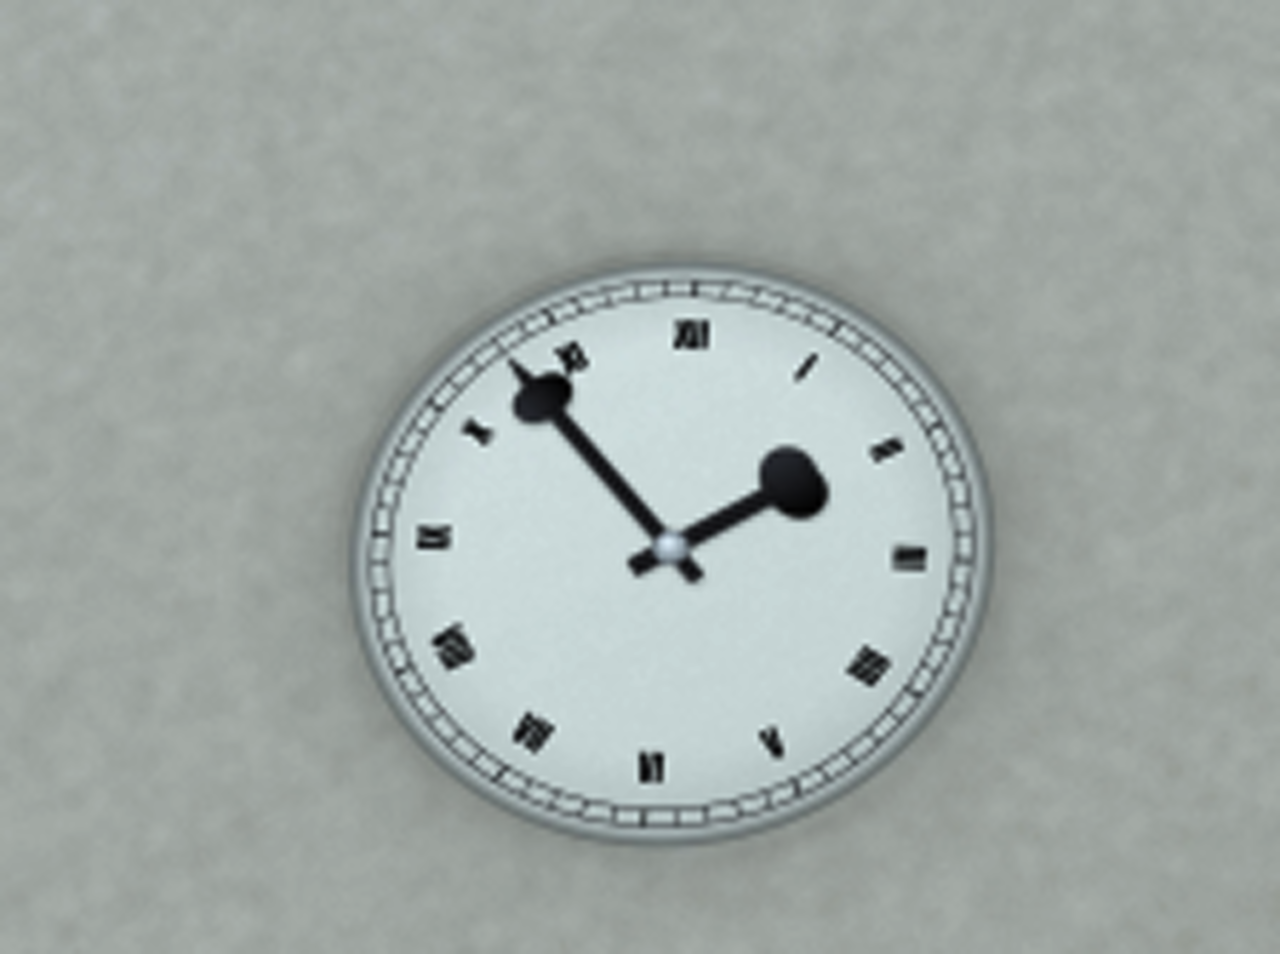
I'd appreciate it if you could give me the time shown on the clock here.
1:53
